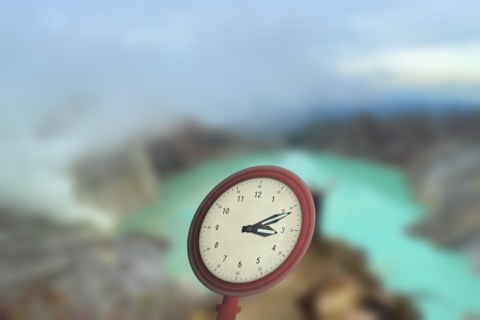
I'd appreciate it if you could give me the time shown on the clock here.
3:11
